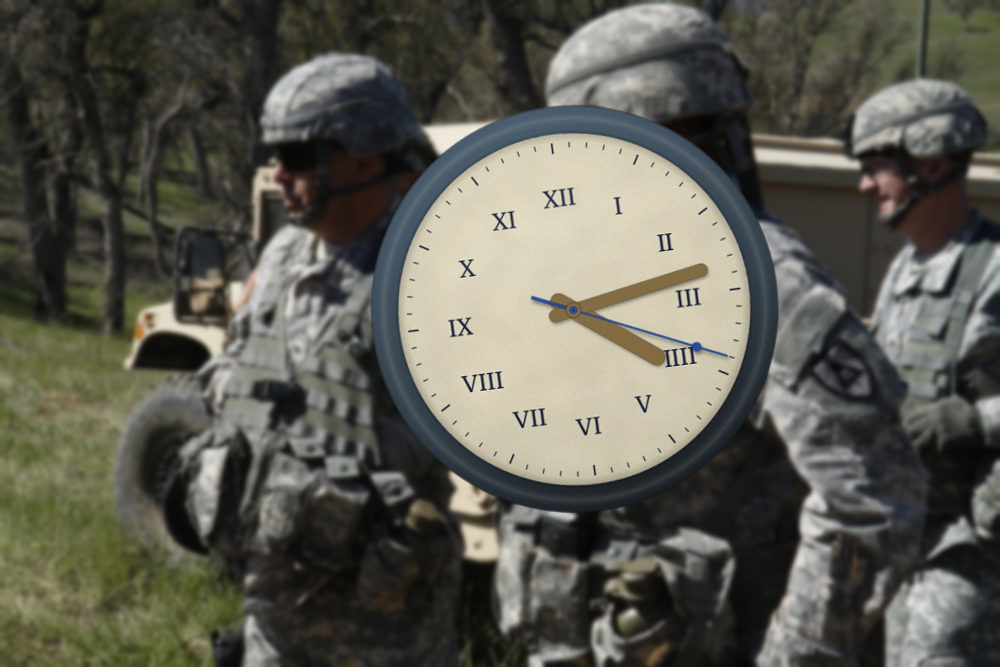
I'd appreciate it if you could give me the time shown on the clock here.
4:13:19
